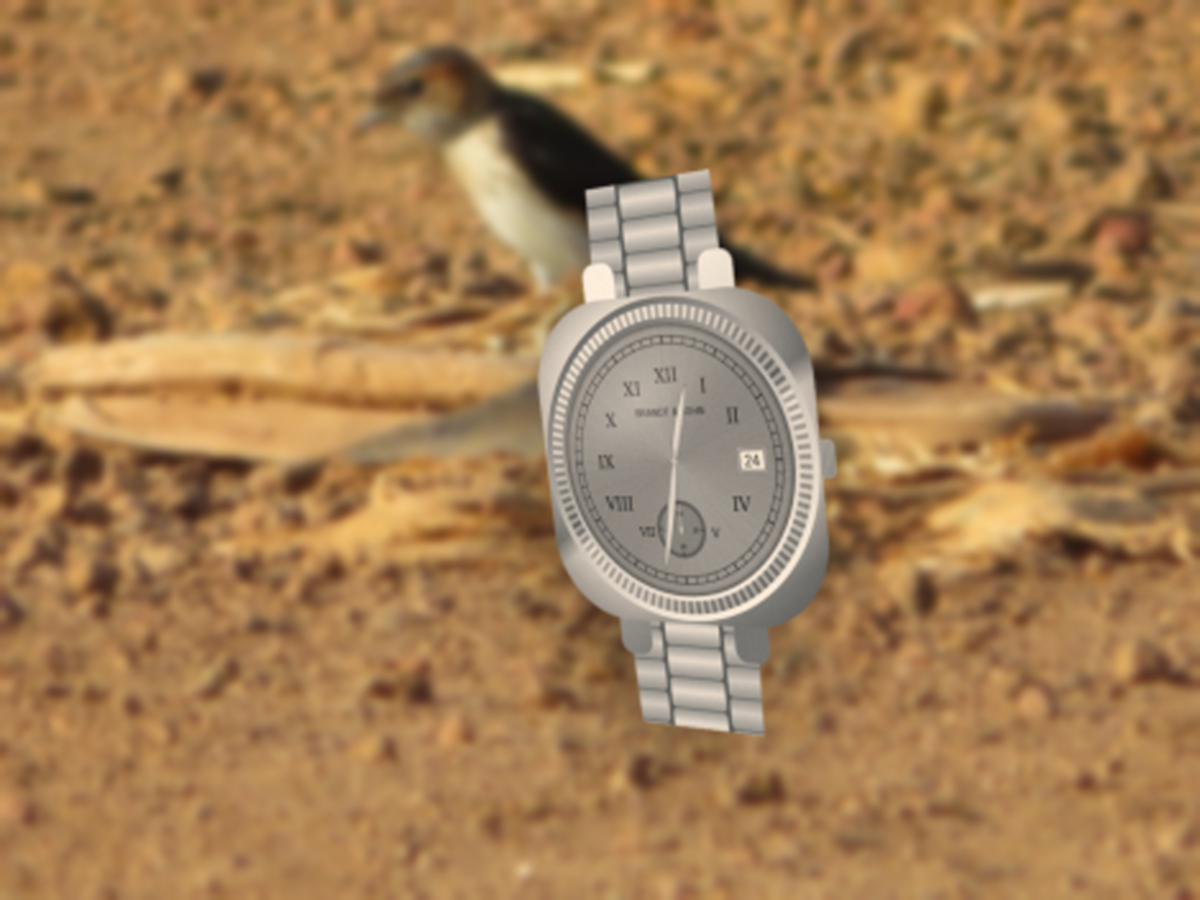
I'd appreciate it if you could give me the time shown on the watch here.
12:32
